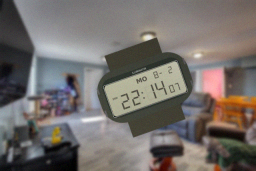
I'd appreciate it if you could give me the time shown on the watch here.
22:14:07
